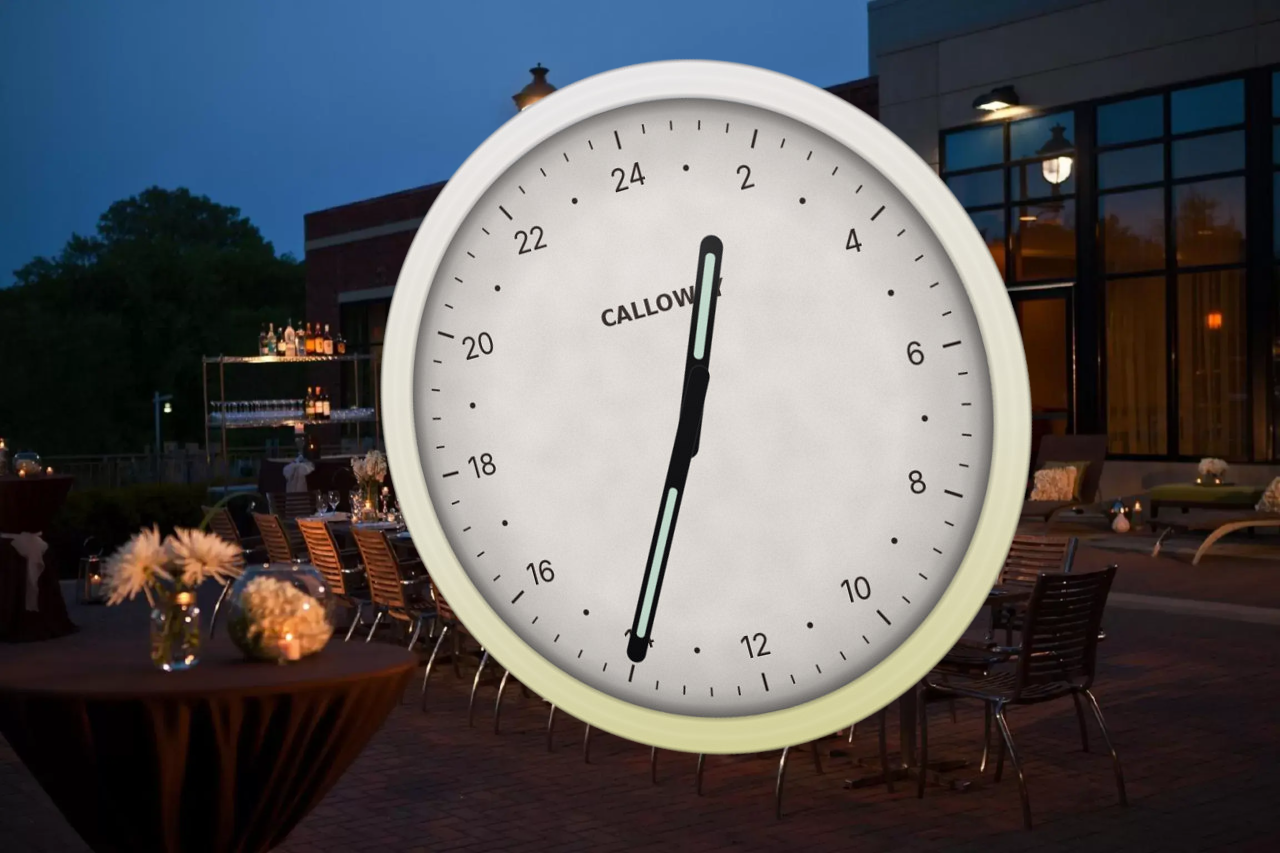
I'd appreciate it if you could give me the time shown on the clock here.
1:35
